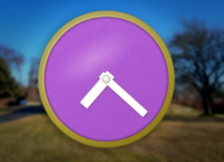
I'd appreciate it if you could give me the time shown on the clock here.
7:22
